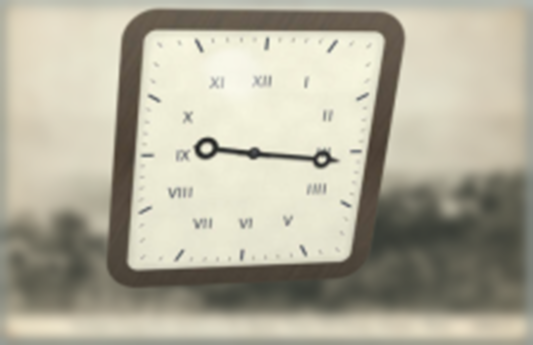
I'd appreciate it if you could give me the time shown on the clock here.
9:16
